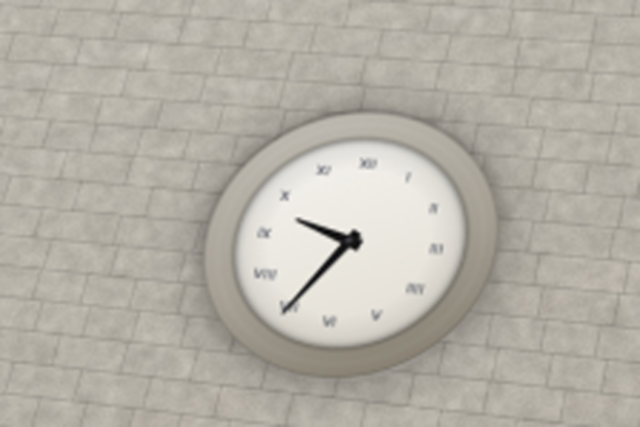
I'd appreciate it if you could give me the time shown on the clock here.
9:35
